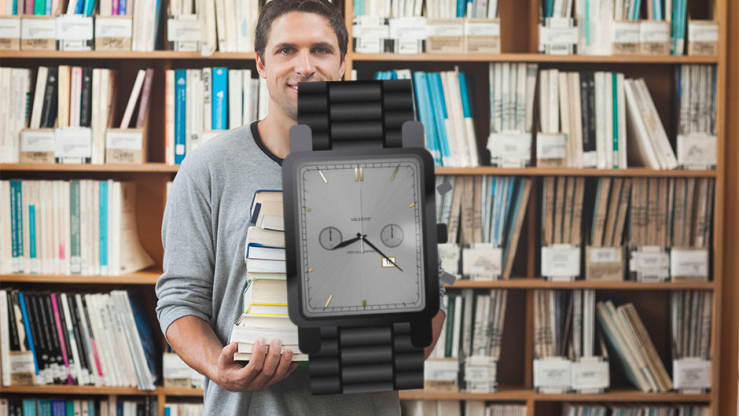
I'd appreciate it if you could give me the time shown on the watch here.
8:22
